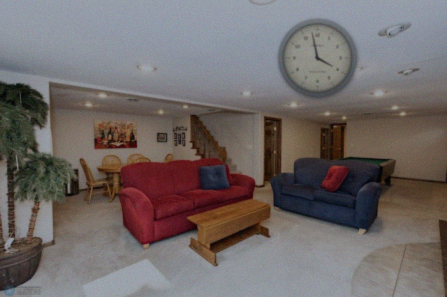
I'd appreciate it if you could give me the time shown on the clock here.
3:58
